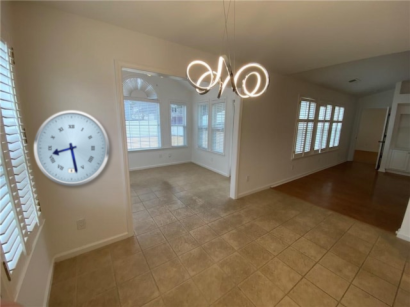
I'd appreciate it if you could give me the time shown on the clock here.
8:28
